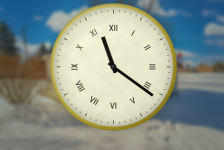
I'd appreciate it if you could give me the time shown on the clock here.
11:21
